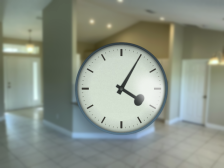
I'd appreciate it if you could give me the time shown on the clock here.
4:05
